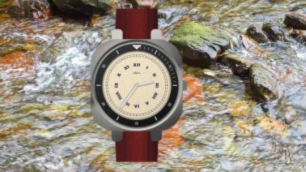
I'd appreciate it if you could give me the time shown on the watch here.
2:36
